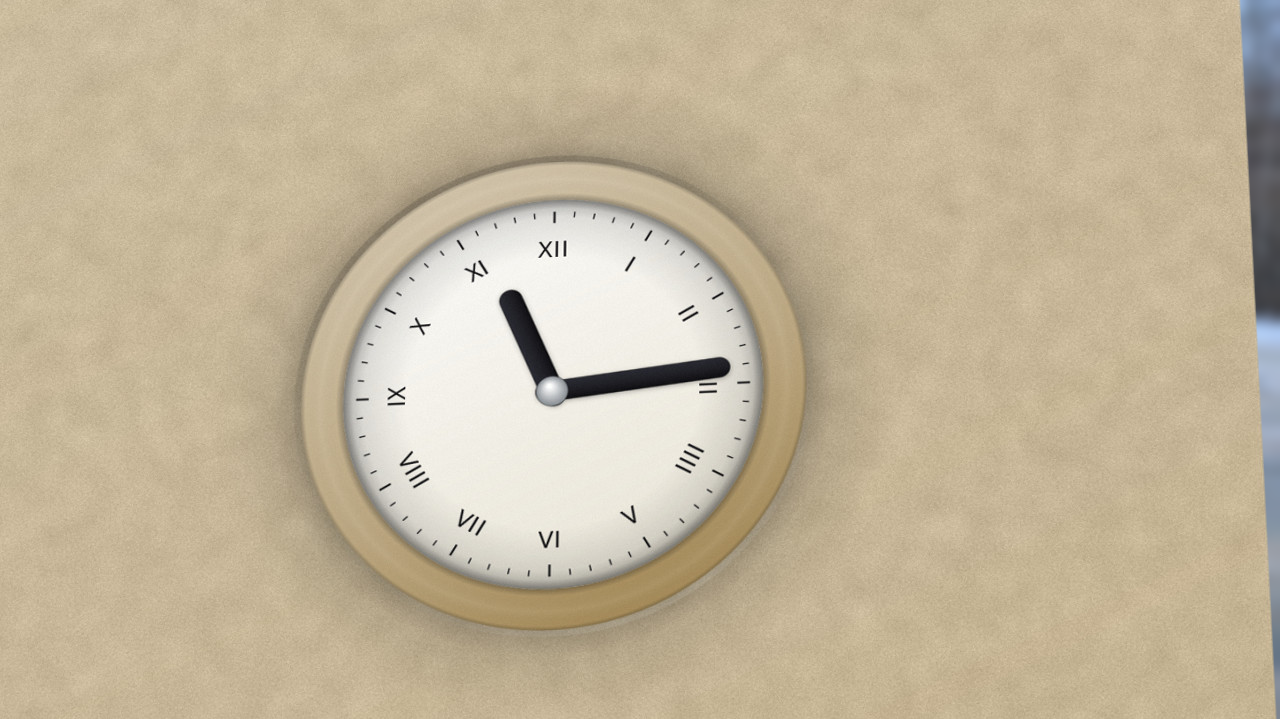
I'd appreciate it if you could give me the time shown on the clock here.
11:14
